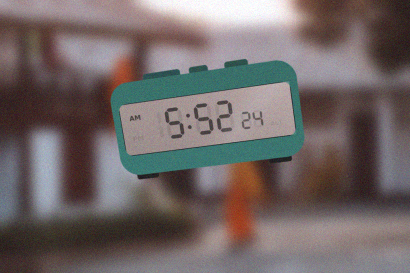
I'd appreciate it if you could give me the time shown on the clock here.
5:52:24
